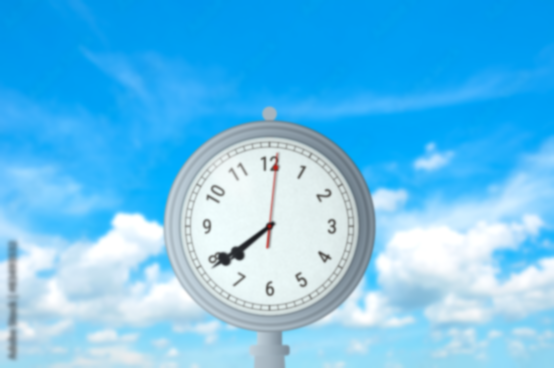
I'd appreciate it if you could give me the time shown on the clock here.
7:39:01
